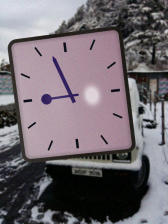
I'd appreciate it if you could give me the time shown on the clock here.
8:57
